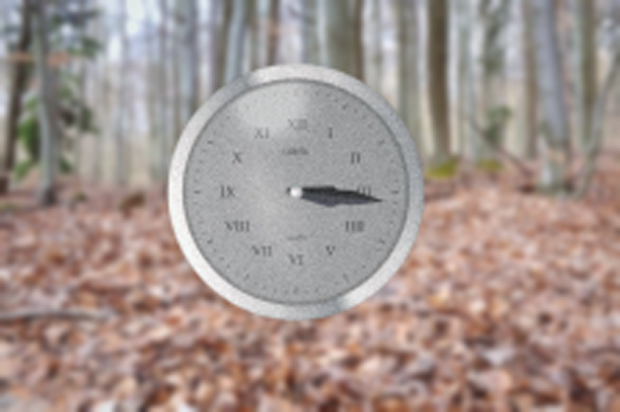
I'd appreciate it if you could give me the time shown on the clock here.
3:16
